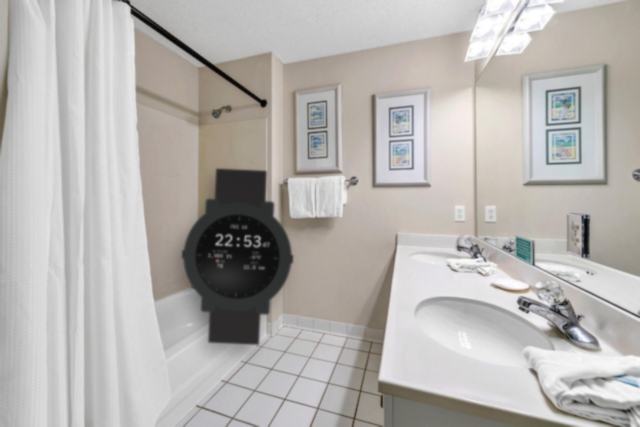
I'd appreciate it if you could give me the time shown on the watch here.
22:53
